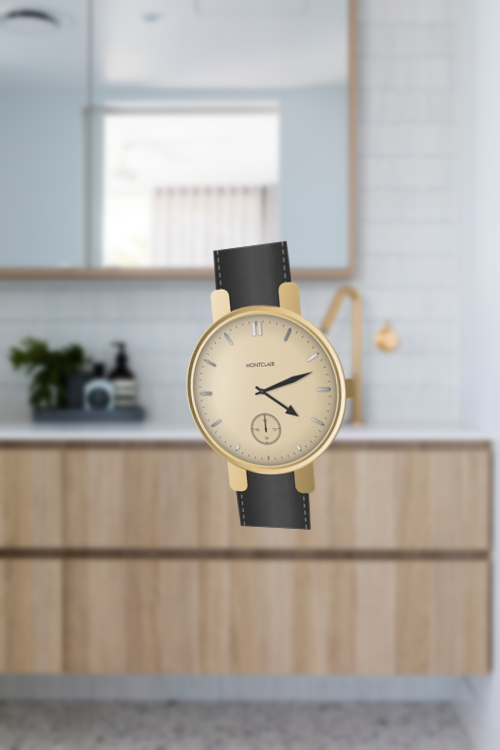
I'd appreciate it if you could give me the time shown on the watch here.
4:12
